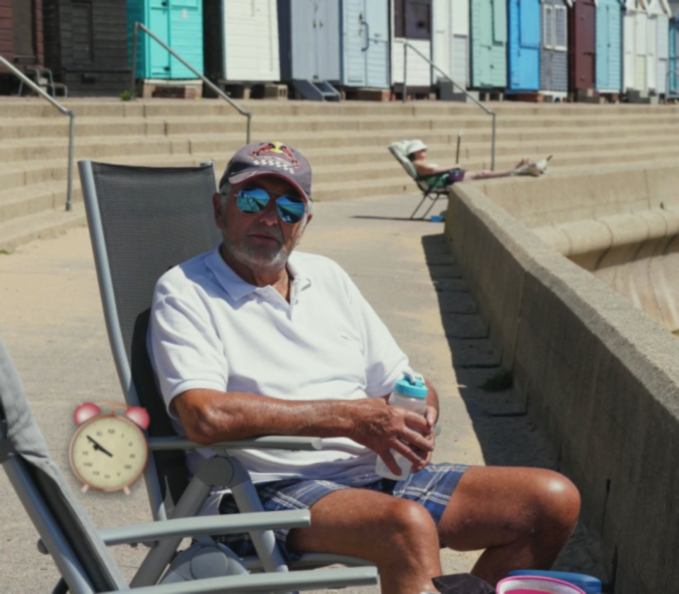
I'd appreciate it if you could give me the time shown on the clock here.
9:51
